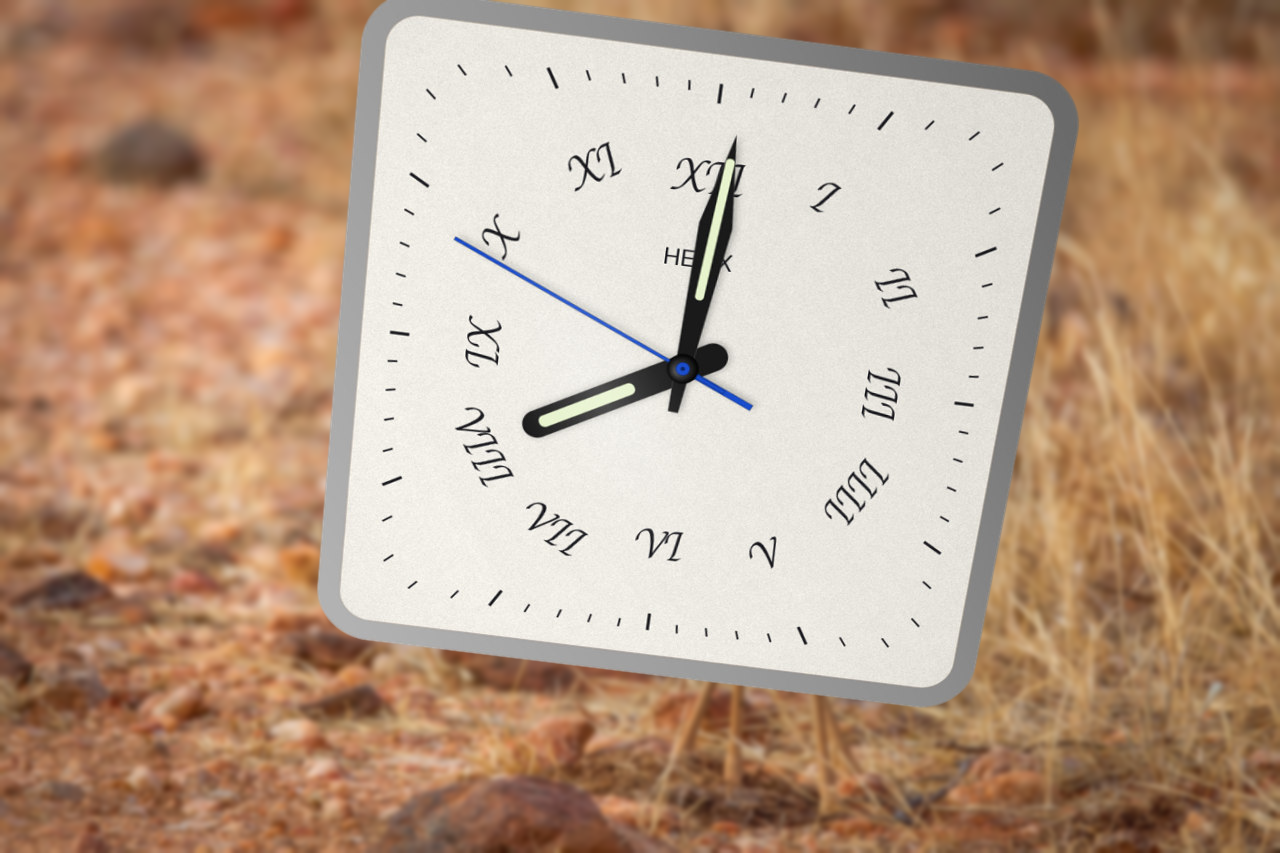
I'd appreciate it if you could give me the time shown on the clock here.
8:00:49
